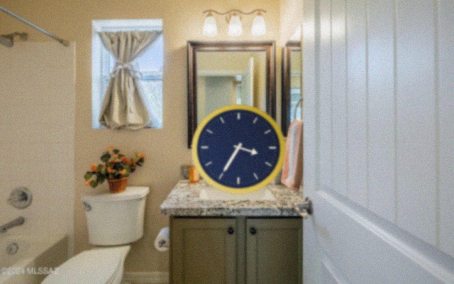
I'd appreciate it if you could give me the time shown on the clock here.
3:35
